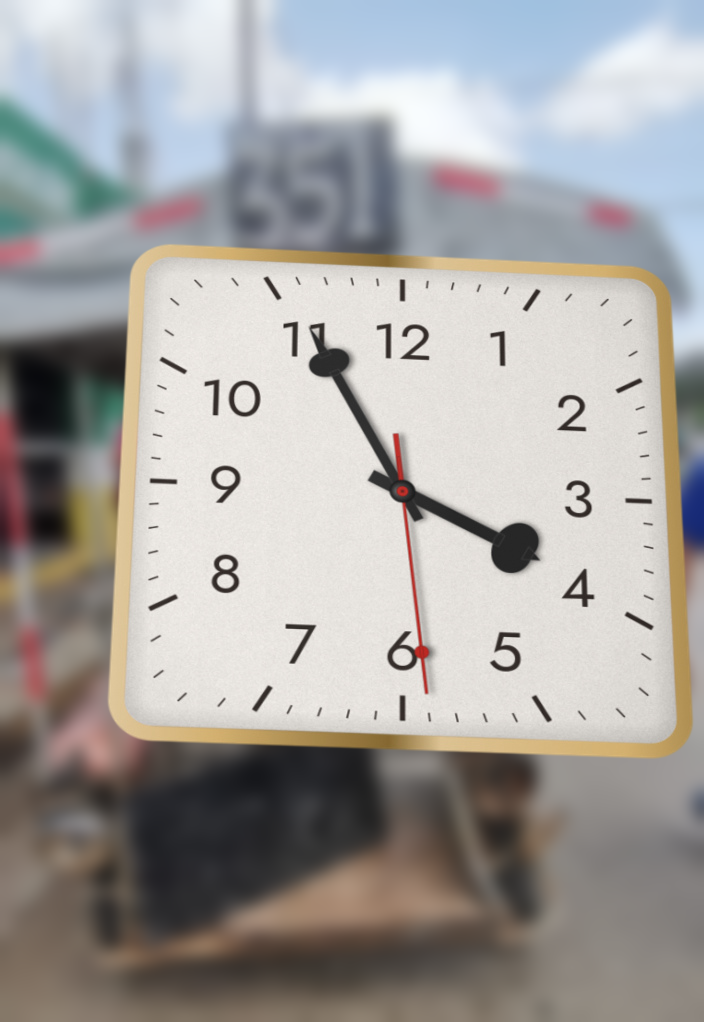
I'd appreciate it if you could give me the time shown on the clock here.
3:55:29
